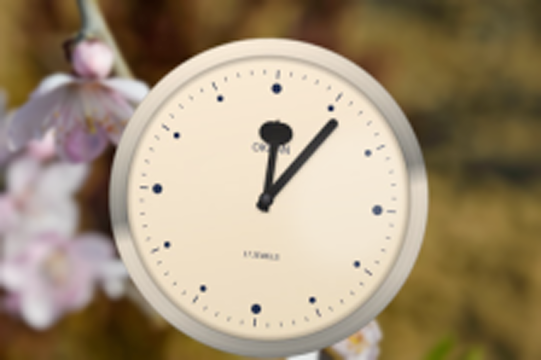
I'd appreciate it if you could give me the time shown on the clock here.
12:06
